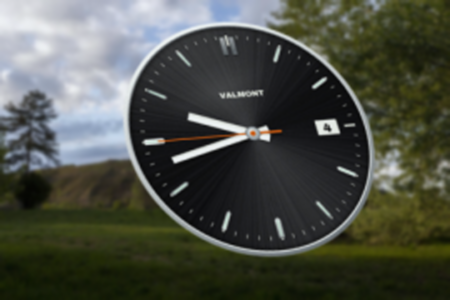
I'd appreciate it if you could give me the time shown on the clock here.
9:42:45
